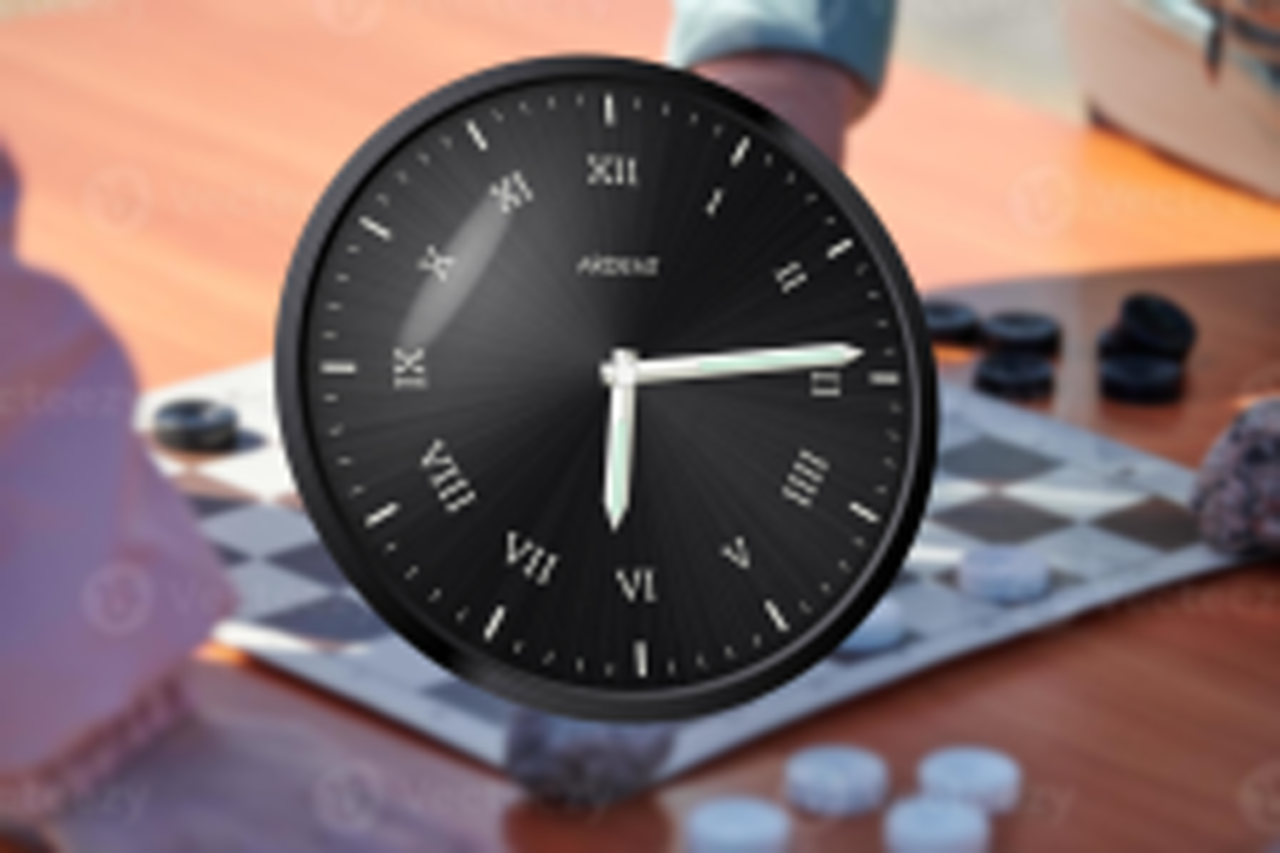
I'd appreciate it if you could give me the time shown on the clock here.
6:14
